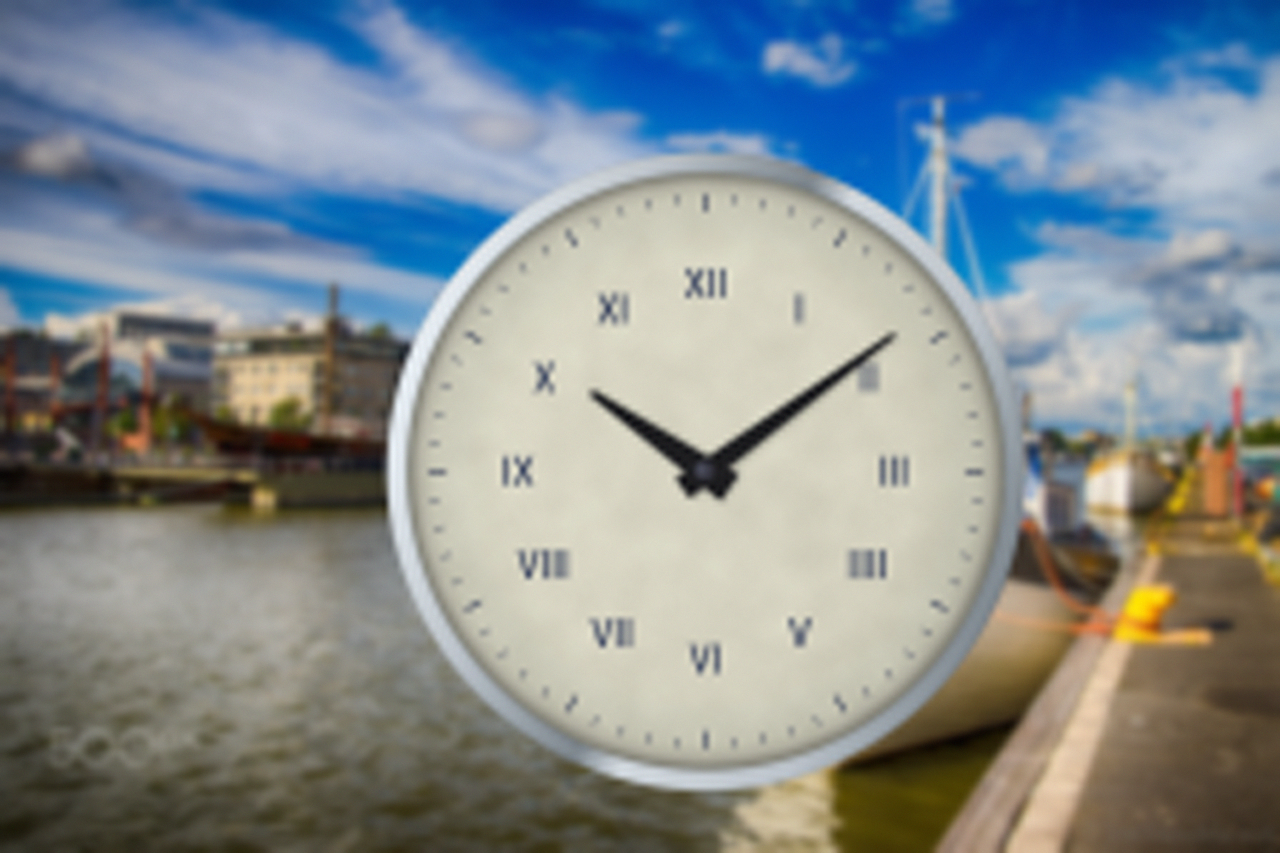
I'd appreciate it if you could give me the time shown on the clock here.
10:09
